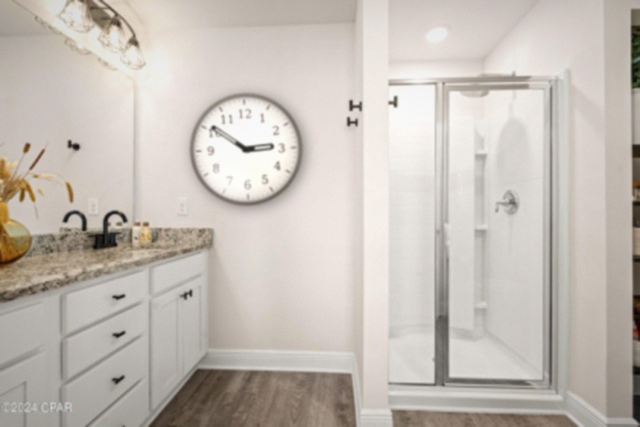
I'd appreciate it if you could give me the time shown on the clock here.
2:51
